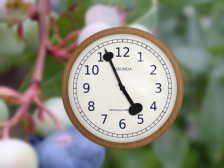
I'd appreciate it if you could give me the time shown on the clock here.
4:56
